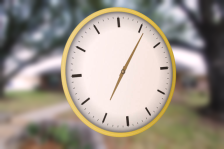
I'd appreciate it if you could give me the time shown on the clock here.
7:06
